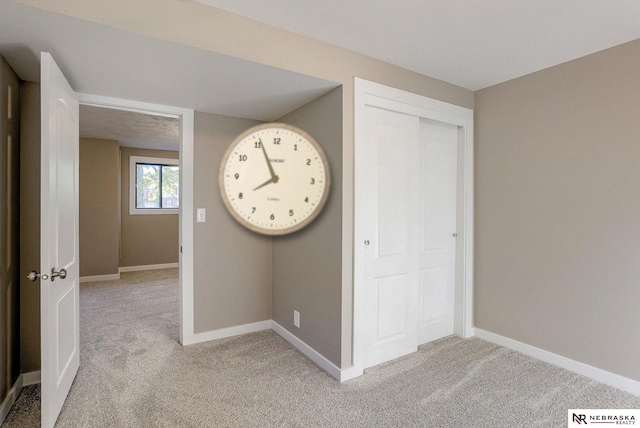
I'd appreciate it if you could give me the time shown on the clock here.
7:56
